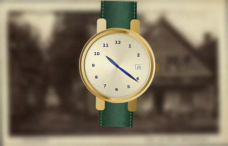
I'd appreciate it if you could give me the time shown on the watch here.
10:21
